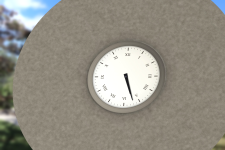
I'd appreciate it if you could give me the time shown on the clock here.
5:27
